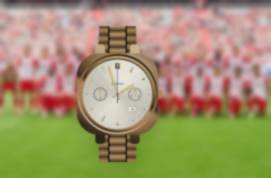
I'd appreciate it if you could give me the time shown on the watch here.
1:57
